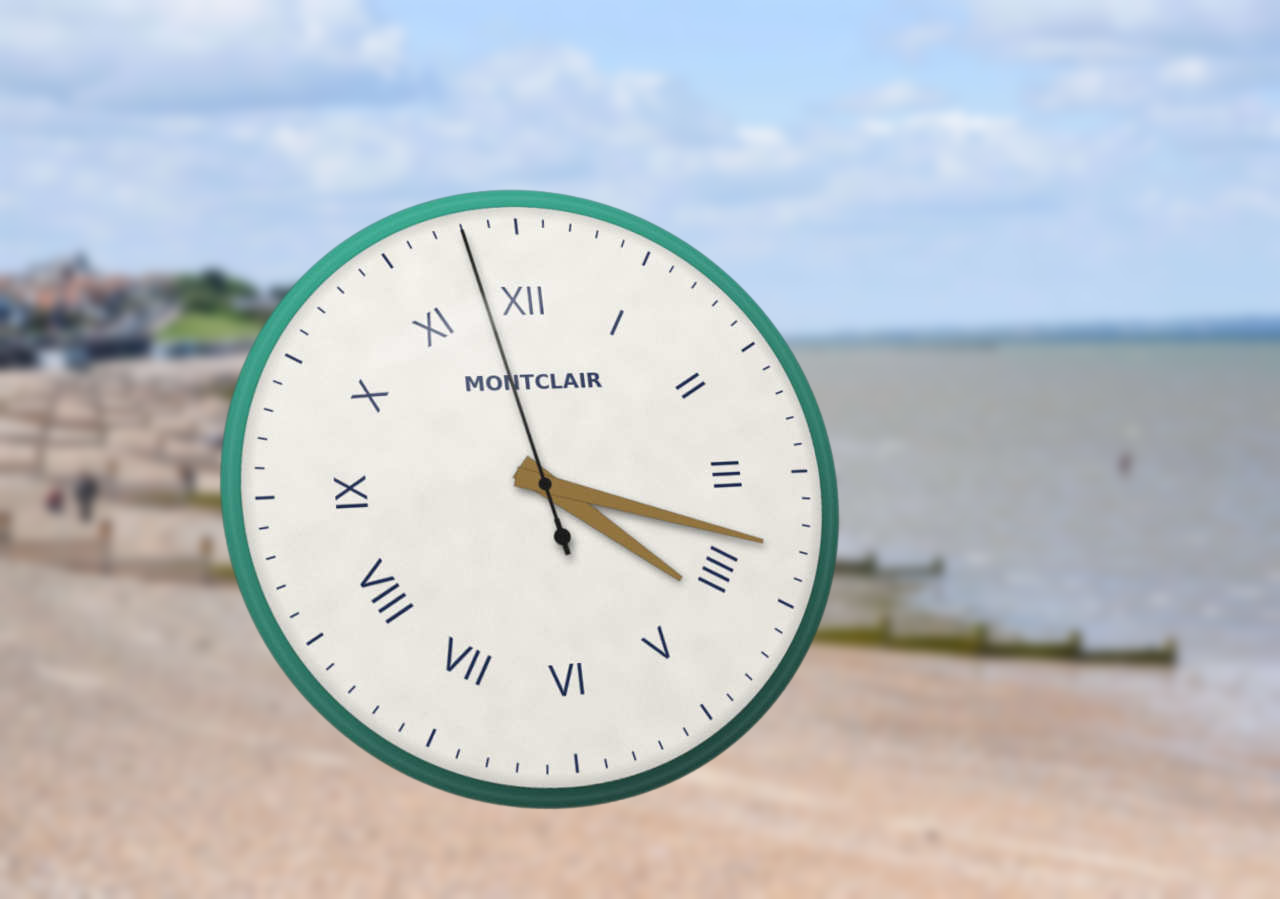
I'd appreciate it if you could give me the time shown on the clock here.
4:17:58
